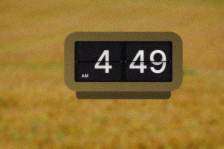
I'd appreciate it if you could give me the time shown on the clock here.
4:49
